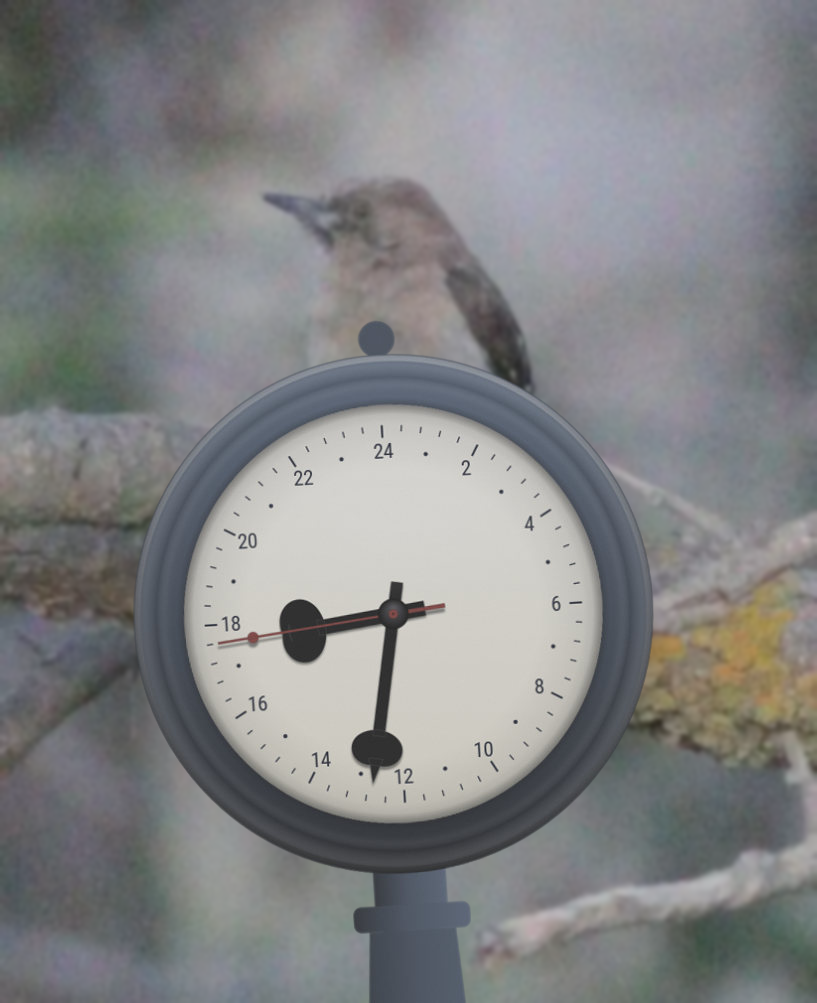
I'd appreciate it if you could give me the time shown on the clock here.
17:31:44
